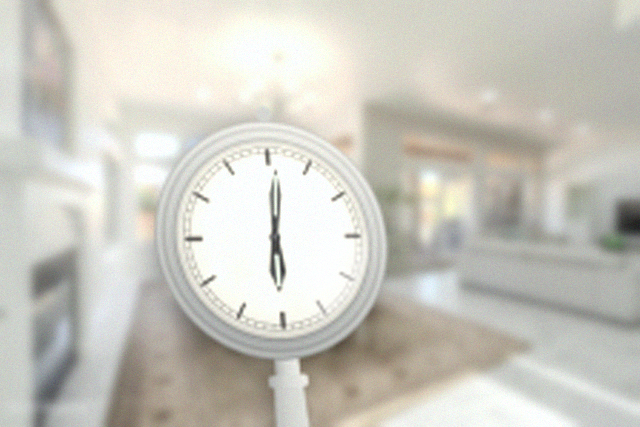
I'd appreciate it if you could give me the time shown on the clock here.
6:01
